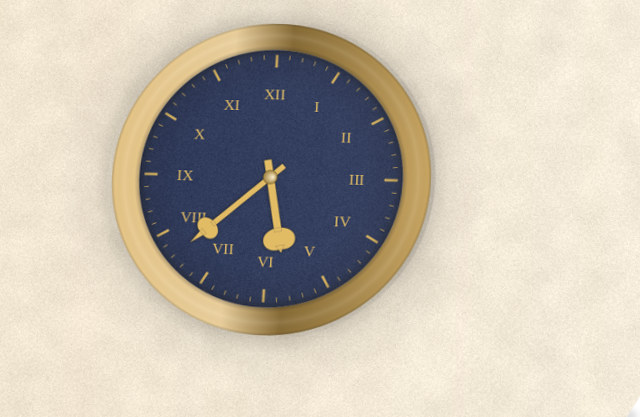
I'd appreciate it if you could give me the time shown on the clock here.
5:38
